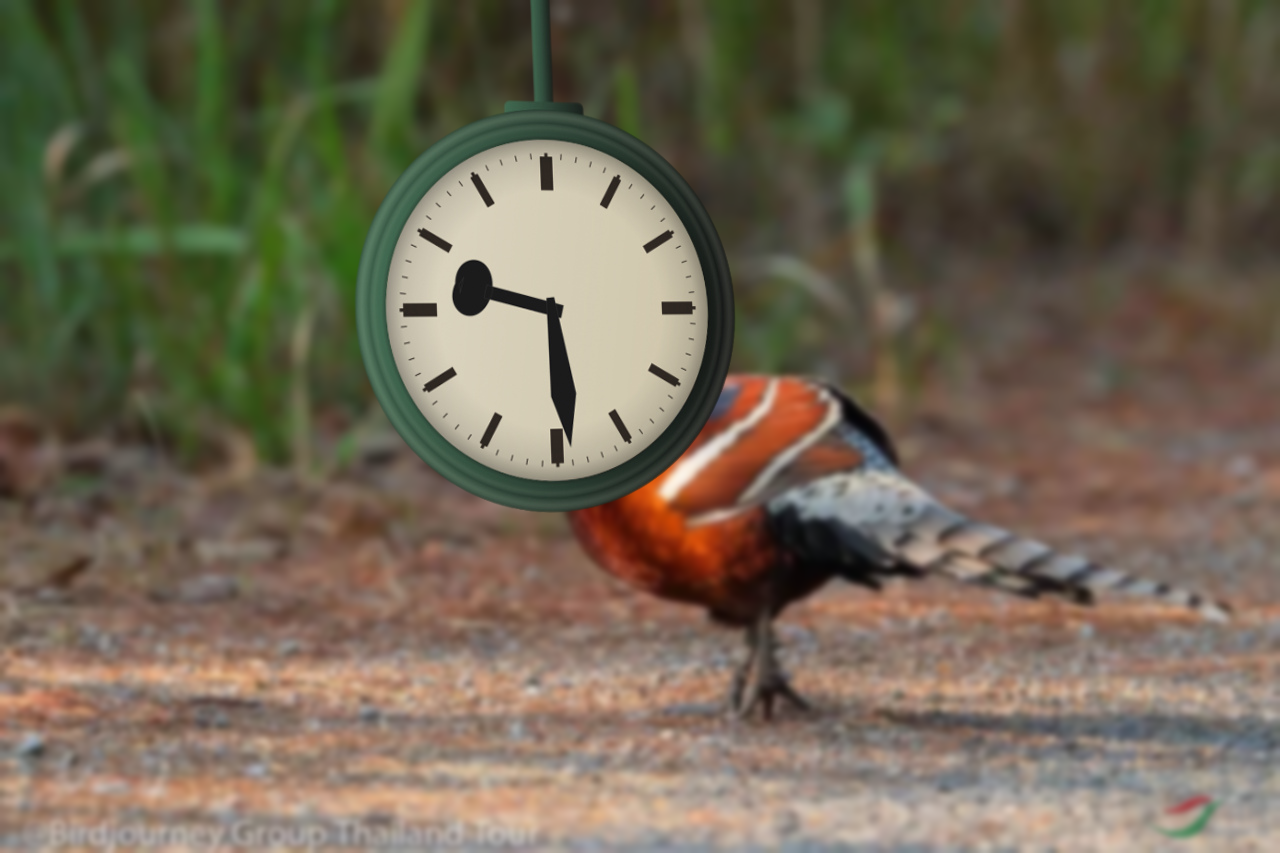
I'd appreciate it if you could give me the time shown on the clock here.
9:29
